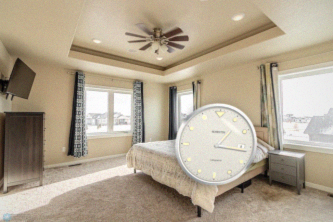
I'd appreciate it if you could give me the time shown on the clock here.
1:16
